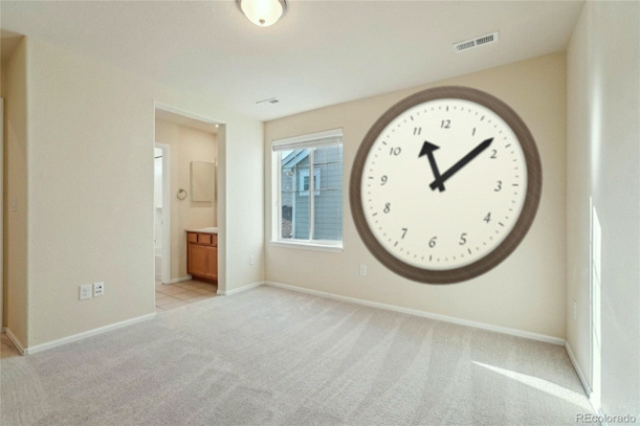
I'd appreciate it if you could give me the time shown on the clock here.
11:08
